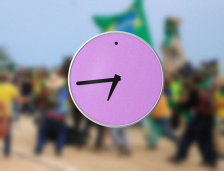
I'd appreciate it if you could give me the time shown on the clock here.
6:44
